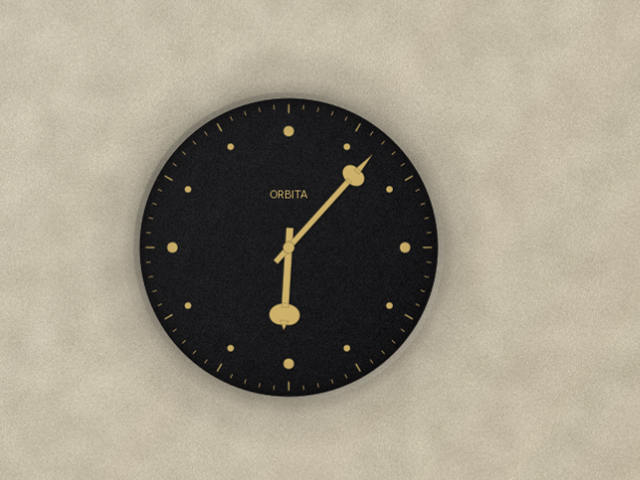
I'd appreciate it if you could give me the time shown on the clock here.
6:07
